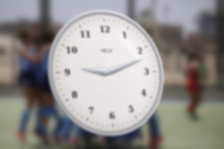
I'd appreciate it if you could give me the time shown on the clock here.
9:12
